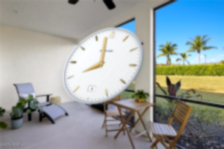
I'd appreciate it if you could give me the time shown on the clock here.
7:58
